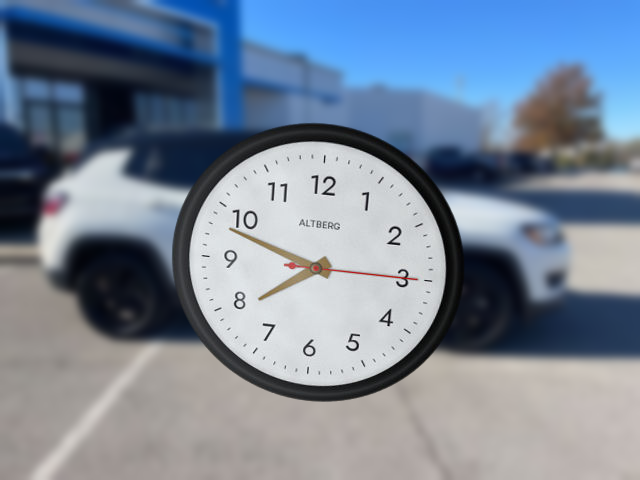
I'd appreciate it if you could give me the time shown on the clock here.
7:48:15
